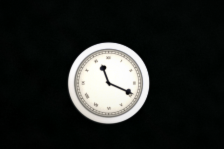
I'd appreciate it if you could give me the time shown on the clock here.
11:19
